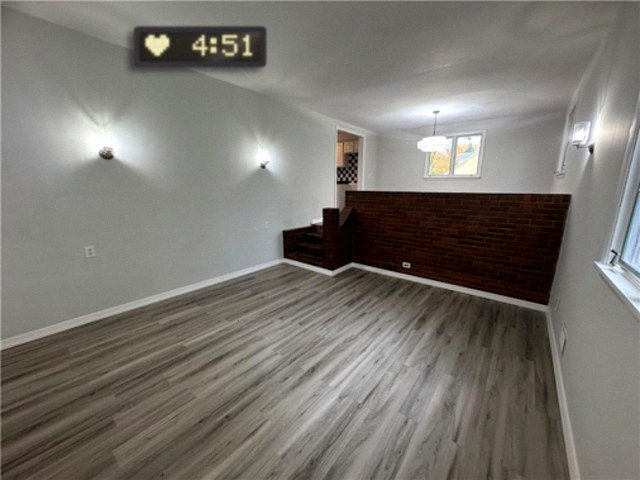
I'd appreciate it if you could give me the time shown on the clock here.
4:51
